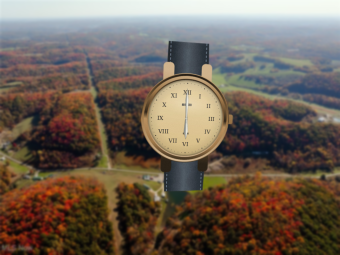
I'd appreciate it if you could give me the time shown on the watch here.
6:00
